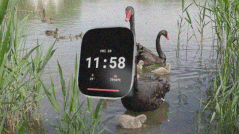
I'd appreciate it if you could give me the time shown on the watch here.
11:58
